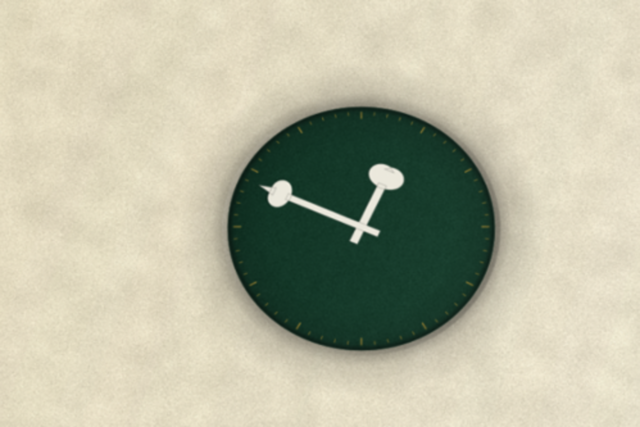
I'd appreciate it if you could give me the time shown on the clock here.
12:49
